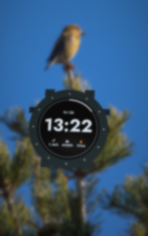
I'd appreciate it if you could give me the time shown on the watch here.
13:22
